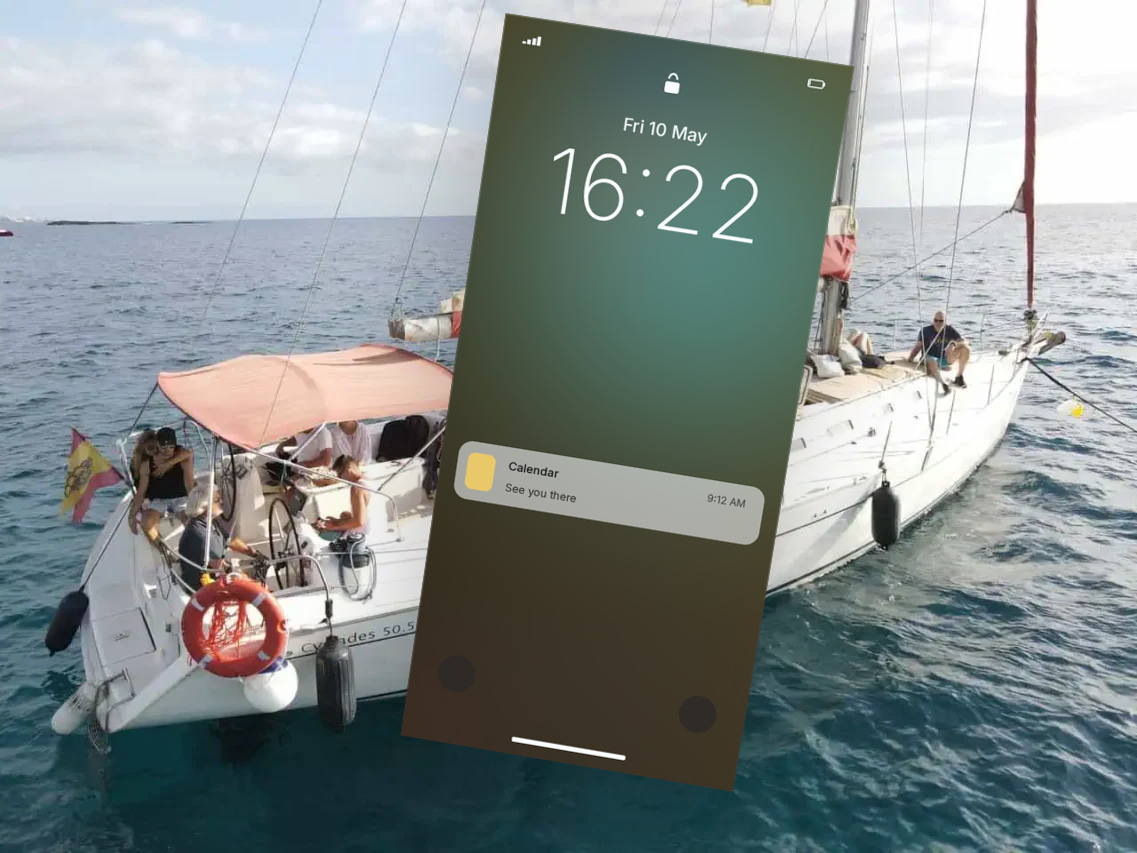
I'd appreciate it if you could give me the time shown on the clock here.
16:22
